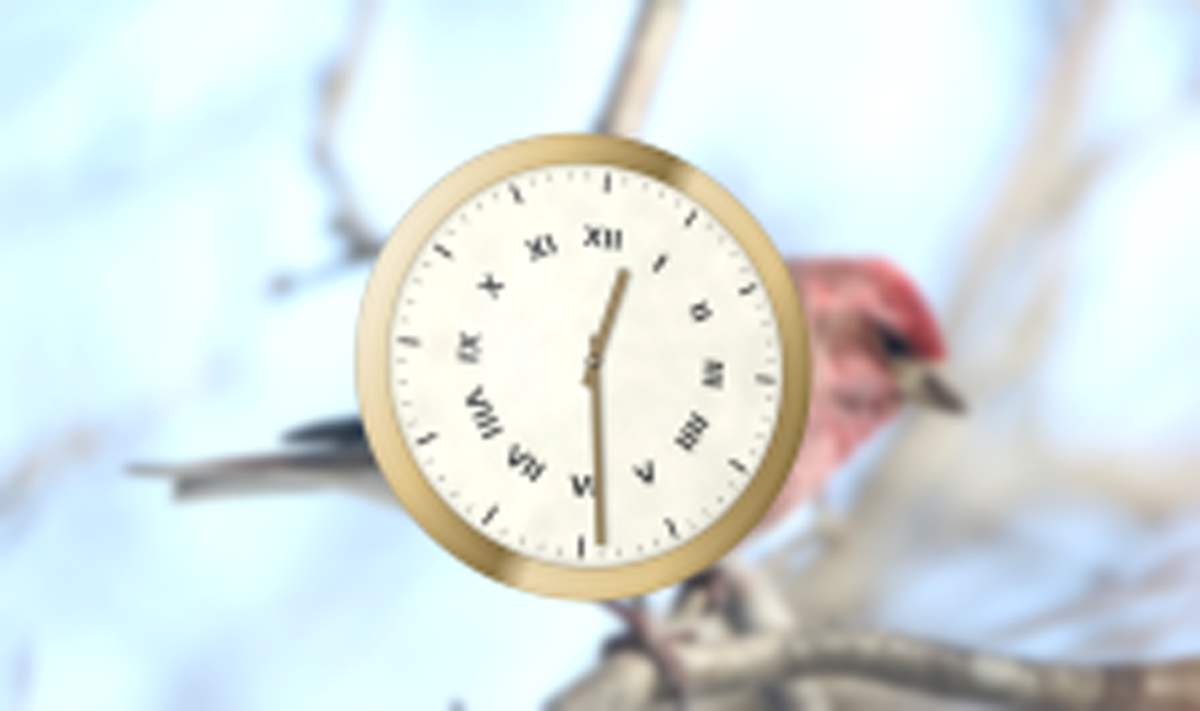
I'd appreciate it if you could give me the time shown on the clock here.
12:29
